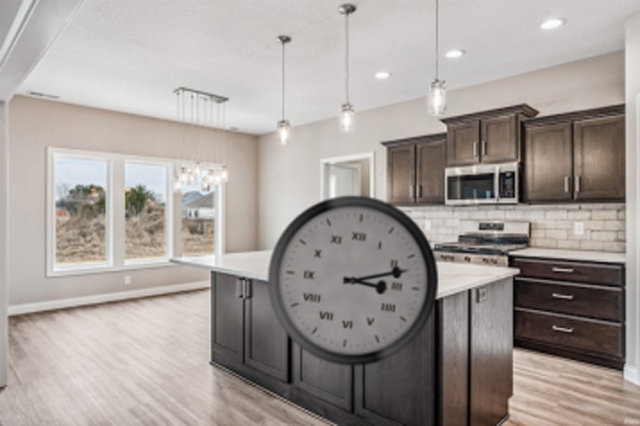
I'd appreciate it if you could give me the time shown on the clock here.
3:12
